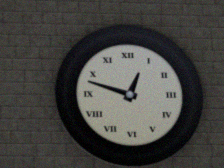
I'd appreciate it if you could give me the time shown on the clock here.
12:48
